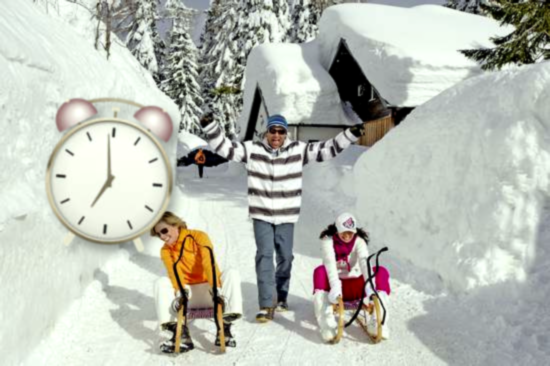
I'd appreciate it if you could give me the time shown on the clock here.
6:59
